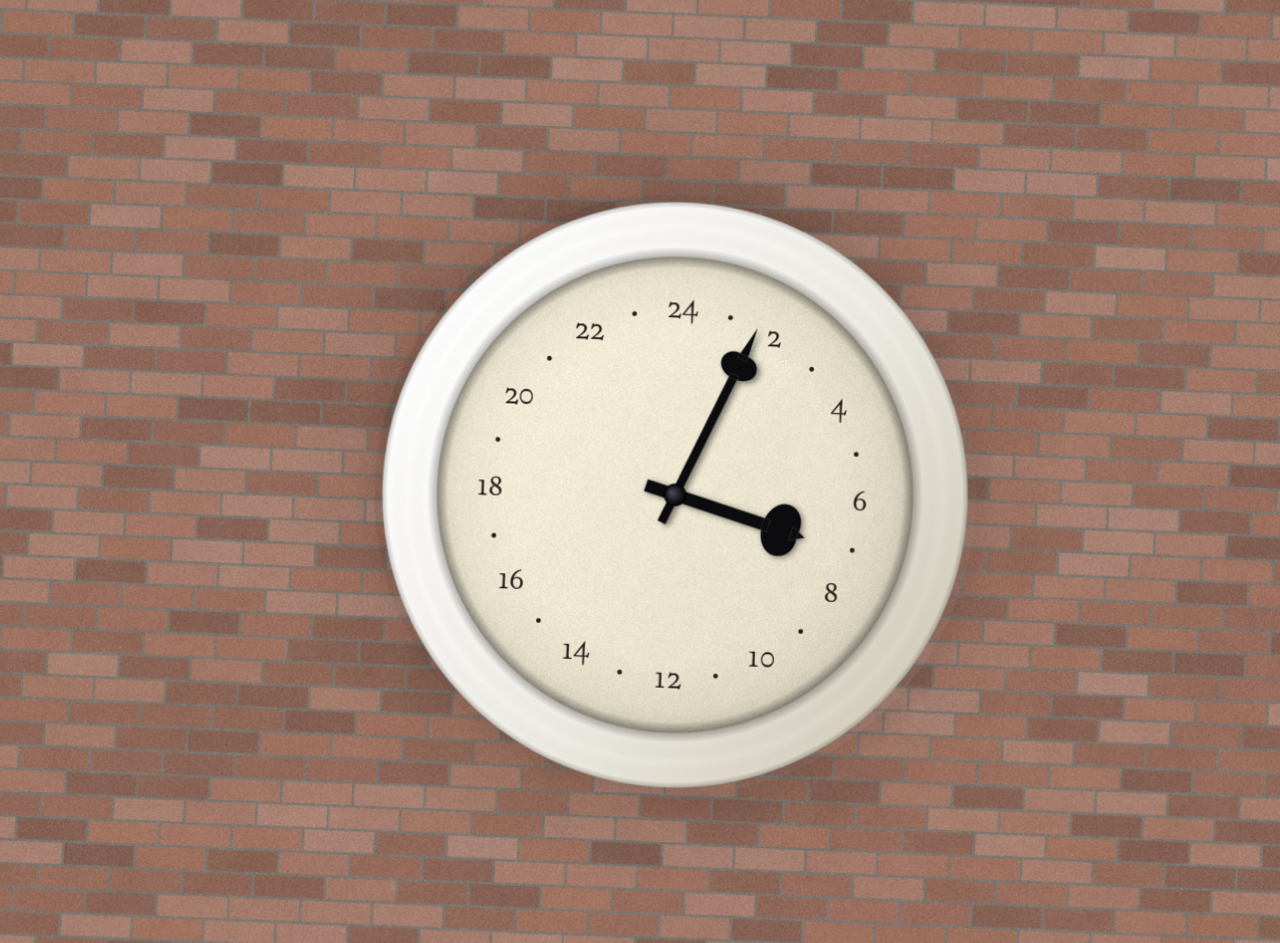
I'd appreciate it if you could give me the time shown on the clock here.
7:04
